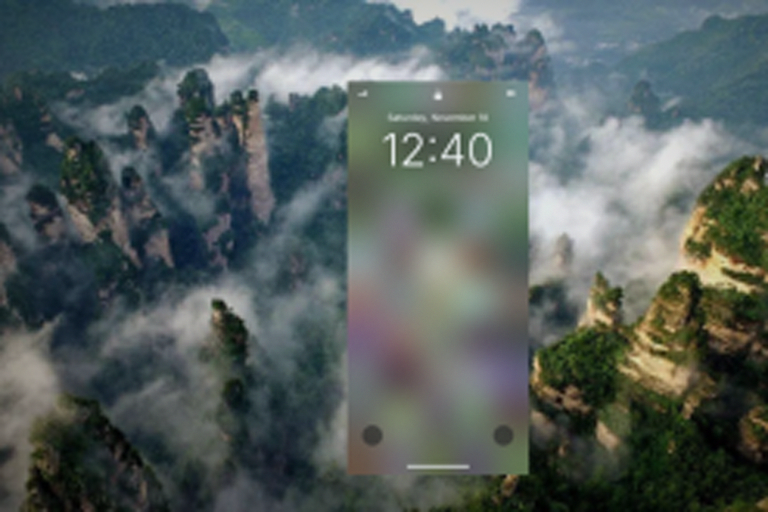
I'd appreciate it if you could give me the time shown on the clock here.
12:40
